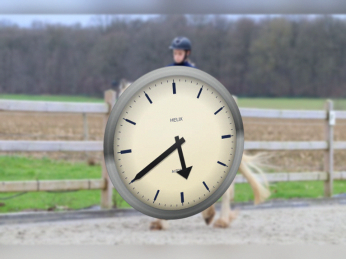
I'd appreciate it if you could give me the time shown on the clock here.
5:40
